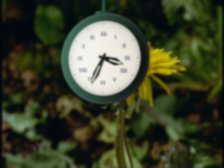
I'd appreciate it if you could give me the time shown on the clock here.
3:34
